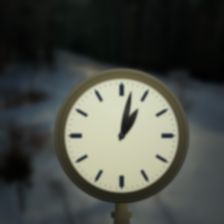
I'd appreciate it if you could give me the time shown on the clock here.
1:02
